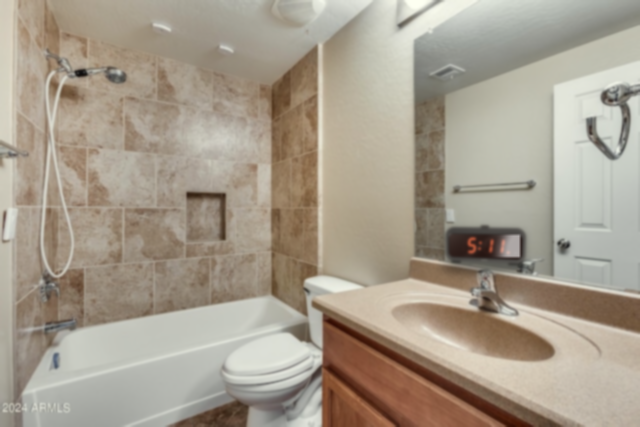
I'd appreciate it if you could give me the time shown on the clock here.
5:11
